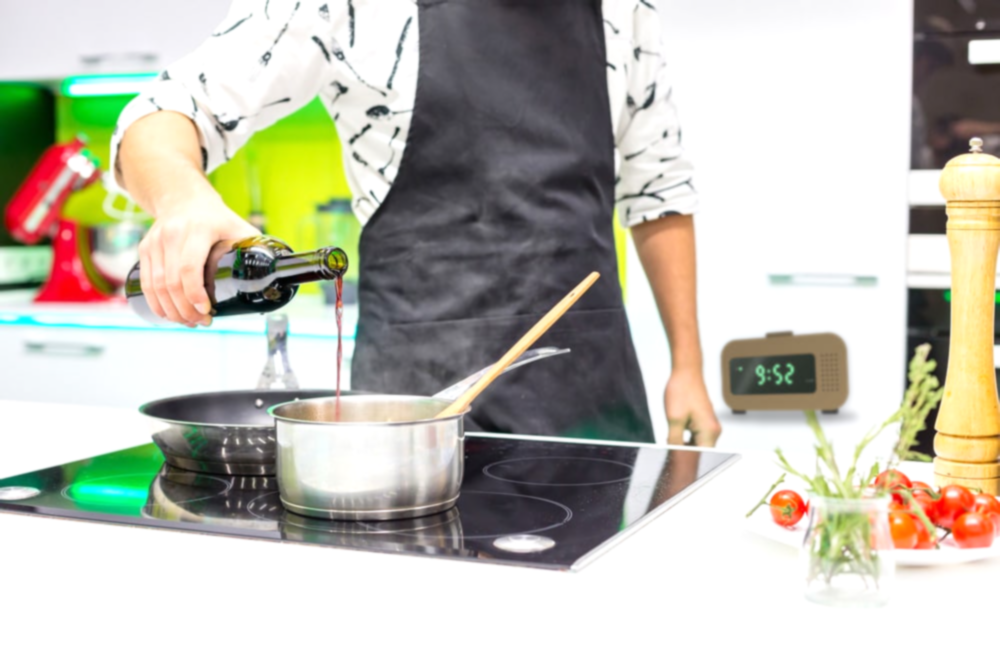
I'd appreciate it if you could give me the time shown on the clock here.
9:52
